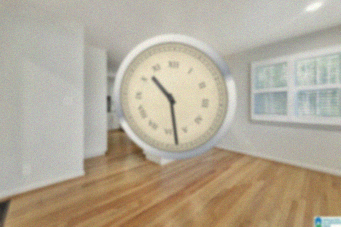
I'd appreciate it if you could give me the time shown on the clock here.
10:28
